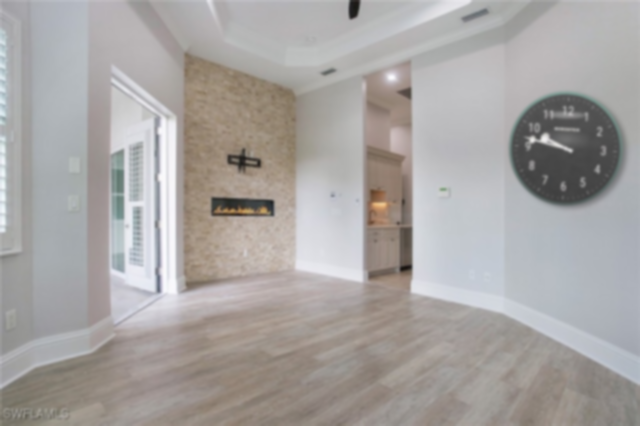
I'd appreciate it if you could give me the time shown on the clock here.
9:47
